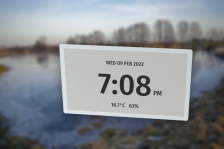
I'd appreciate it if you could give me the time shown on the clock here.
7:08
